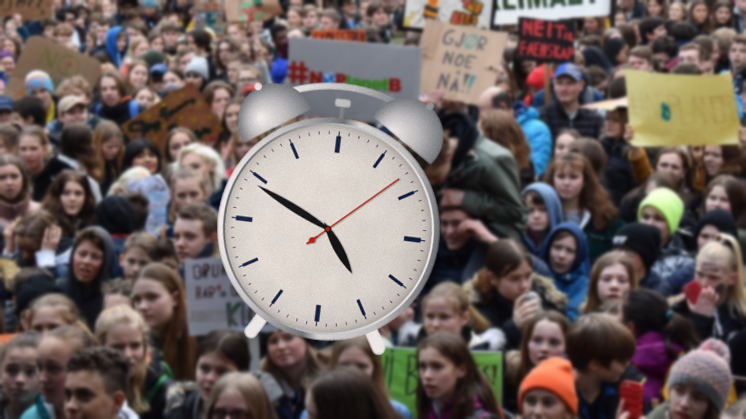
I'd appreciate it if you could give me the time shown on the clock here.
4:49:08
